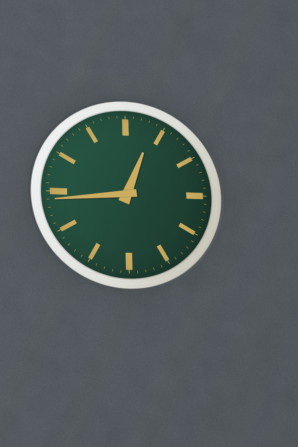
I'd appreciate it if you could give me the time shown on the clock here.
12:44
